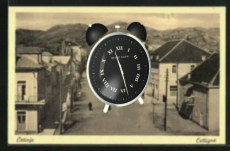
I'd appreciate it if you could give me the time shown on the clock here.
11:28
